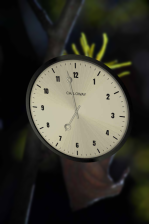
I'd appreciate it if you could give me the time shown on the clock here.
6:58
